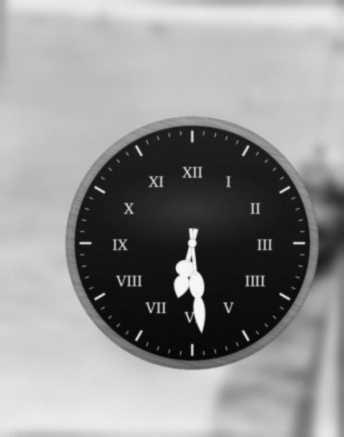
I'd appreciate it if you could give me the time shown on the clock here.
6:29
